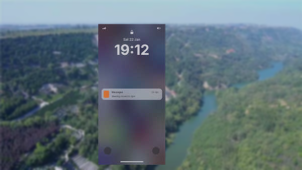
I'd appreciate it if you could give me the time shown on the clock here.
19:12
